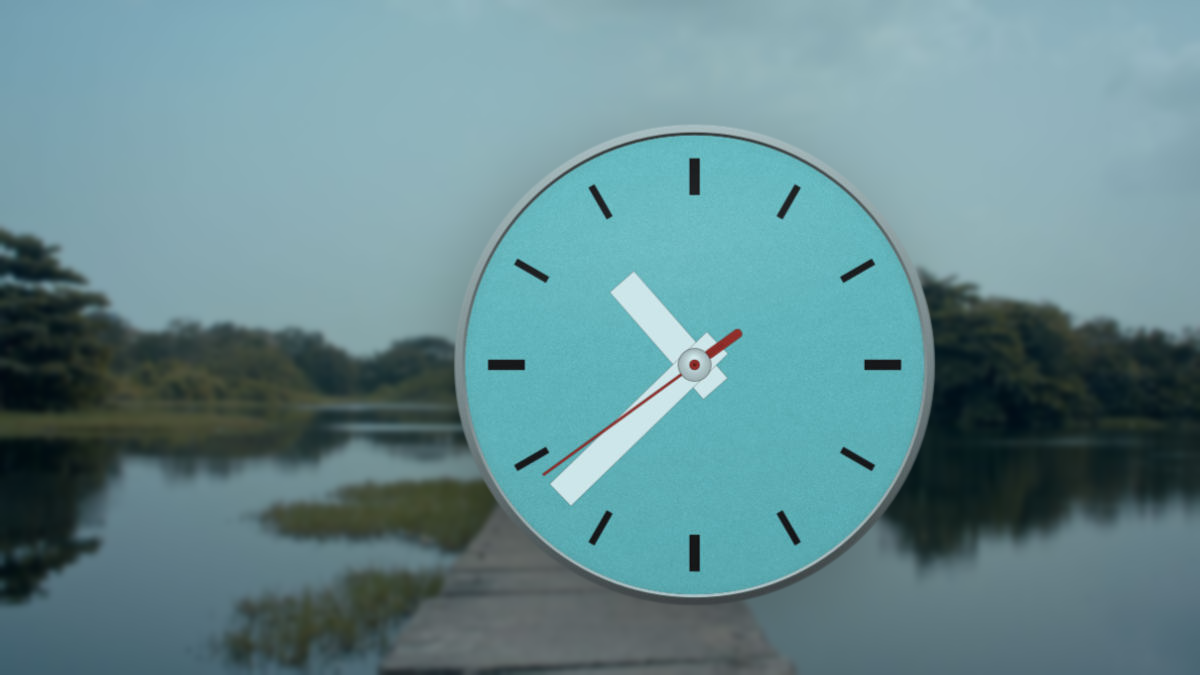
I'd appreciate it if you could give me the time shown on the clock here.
10:37:39
